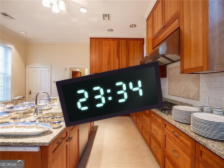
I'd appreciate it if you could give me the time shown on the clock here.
23:34
